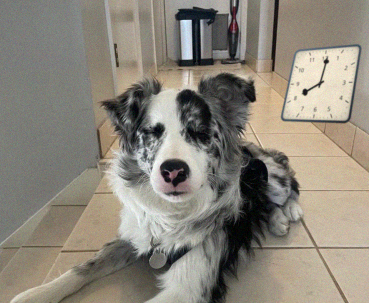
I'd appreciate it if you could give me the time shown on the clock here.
8:01
